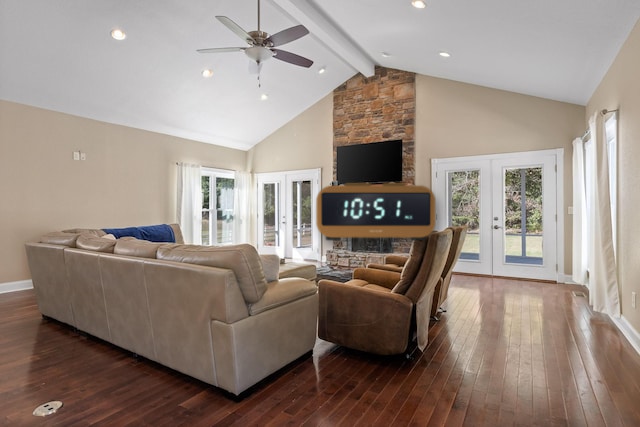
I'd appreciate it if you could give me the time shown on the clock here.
10:51
